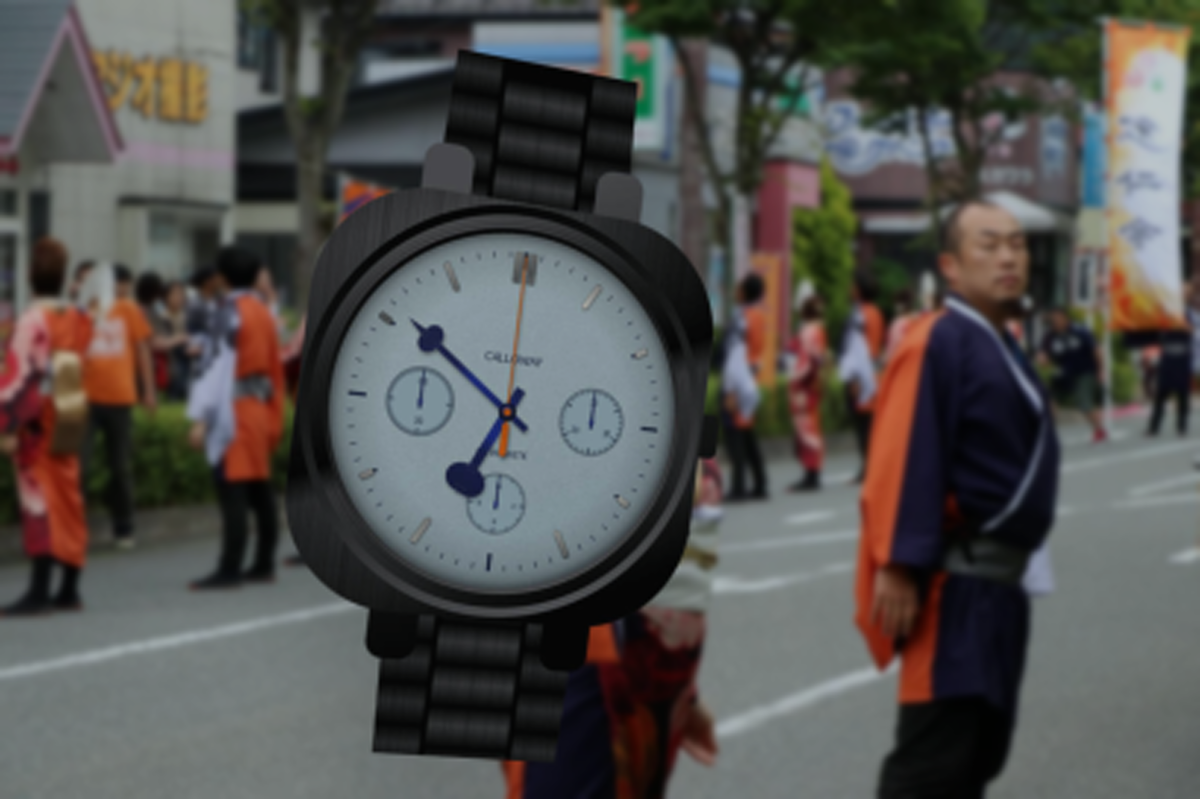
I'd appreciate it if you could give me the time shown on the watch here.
6:51
